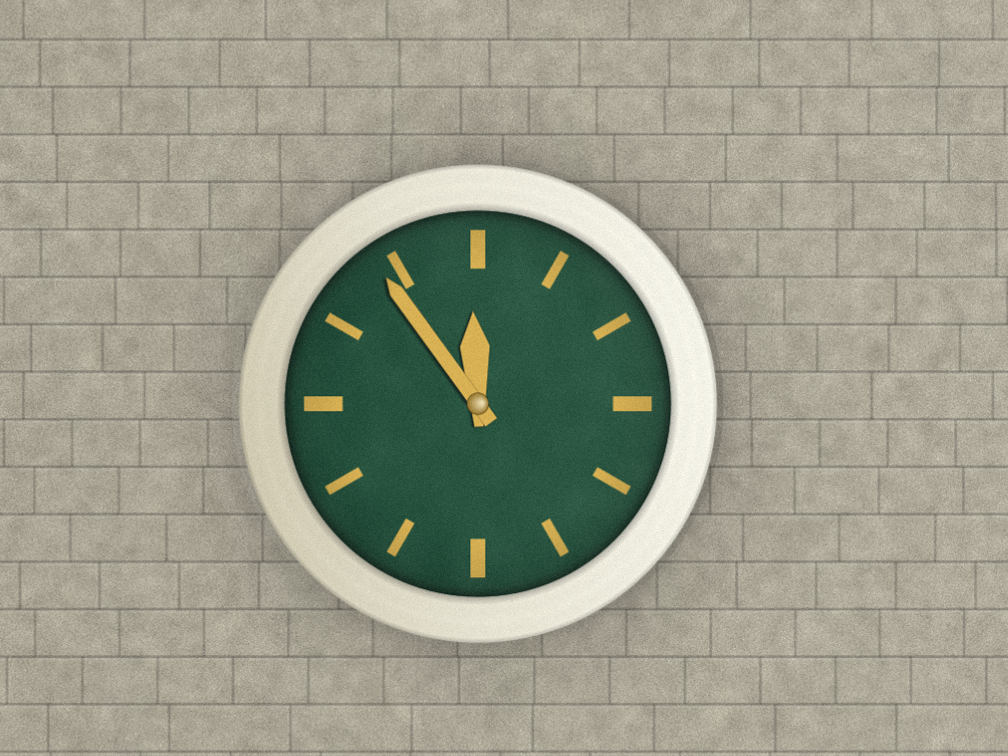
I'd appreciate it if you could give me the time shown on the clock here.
11:54
